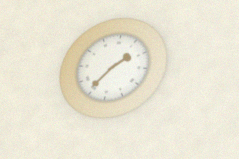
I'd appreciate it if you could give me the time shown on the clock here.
1:36
